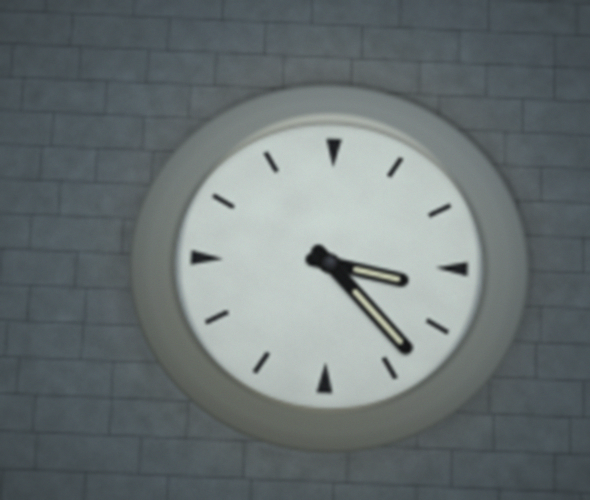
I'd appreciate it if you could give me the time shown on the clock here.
3:23
